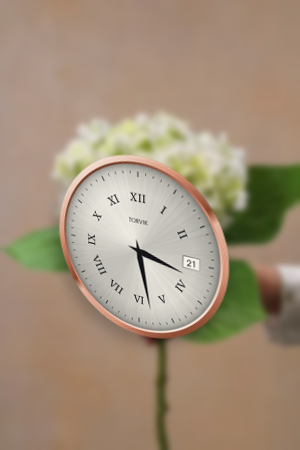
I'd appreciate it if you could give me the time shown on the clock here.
3:28
